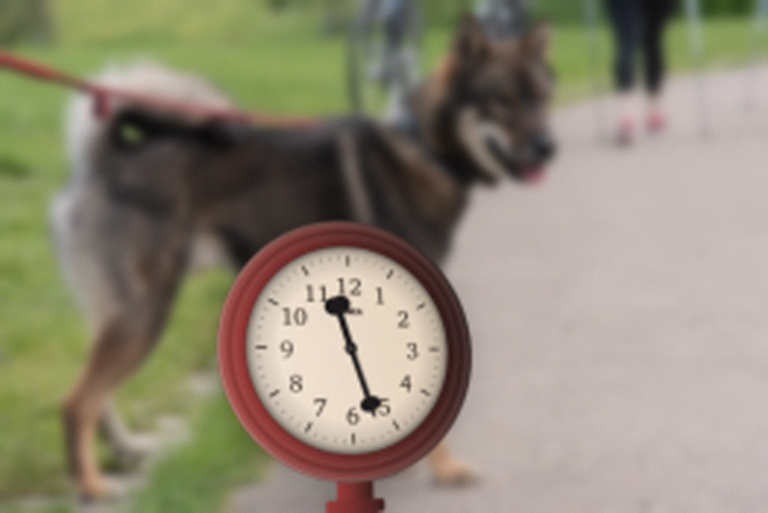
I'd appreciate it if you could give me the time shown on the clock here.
11:27
